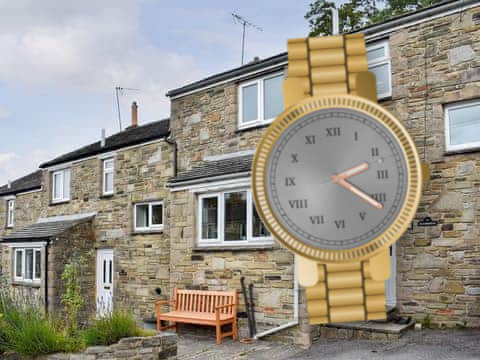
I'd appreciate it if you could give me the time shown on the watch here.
2:21:12
